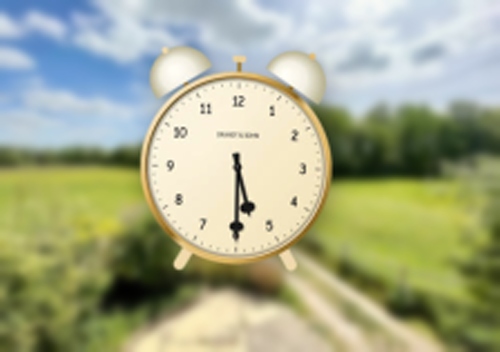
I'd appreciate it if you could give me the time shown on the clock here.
5:30
